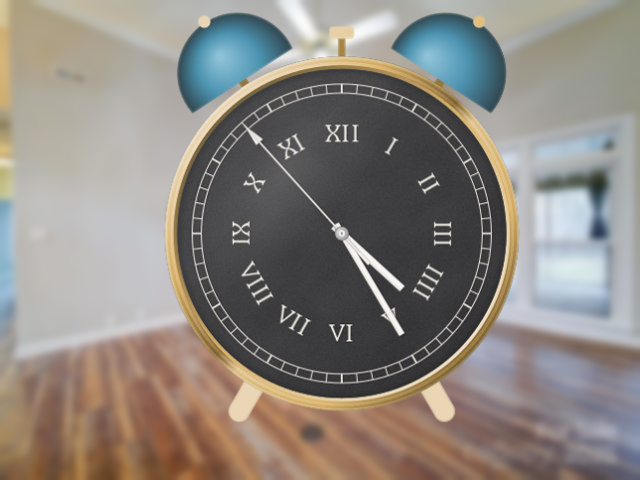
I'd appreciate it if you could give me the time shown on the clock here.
4:24:53
